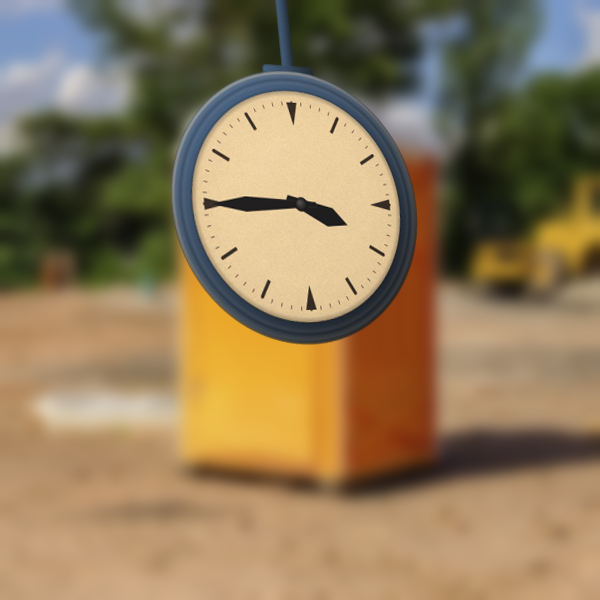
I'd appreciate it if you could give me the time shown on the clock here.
3:45
